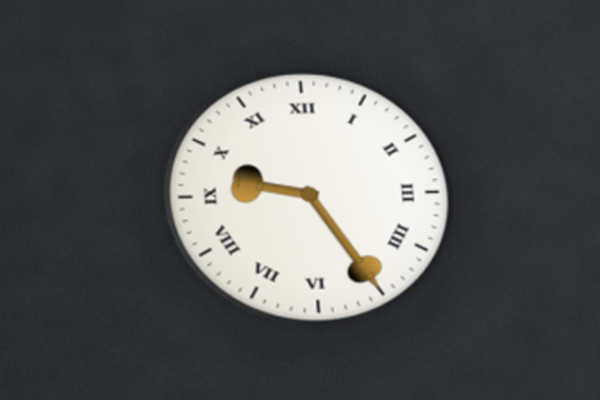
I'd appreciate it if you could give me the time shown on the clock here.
9:25
